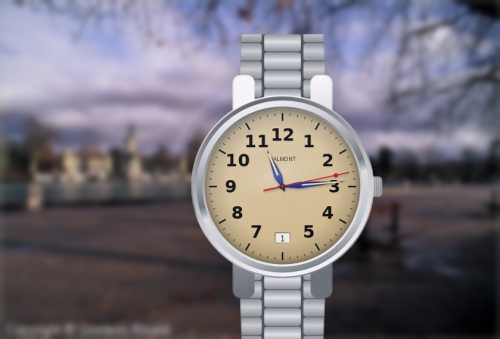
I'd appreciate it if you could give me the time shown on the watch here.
11:14:13
